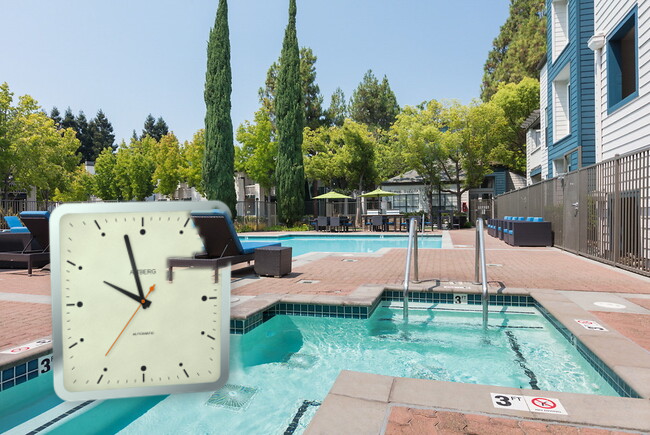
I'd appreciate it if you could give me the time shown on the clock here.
9:57:36
